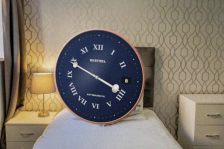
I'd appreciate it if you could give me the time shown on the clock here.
3:49
